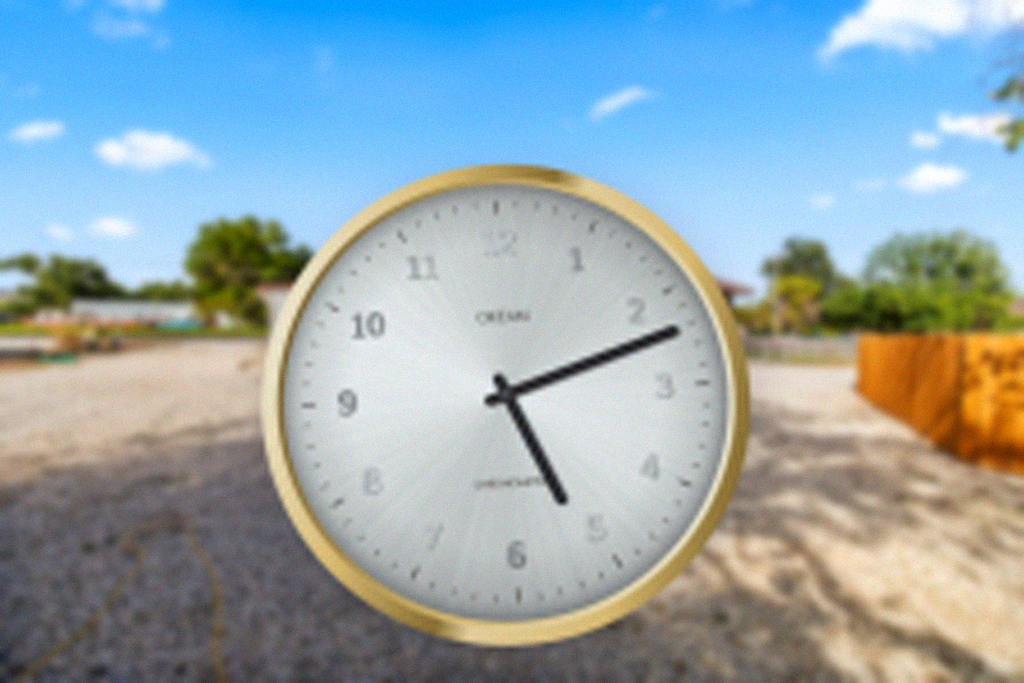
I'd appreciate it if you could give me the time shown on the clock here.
5:12
